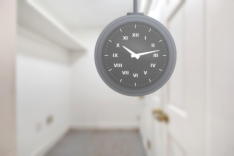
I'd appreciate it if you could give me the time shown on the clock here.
10:13
